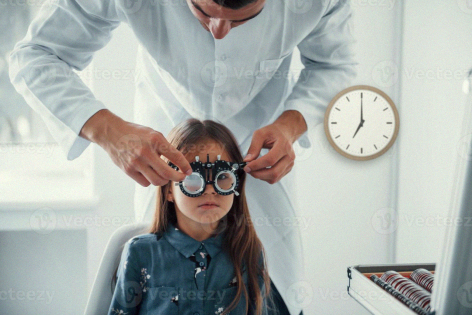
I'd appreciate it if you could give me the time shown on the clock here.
7:00
